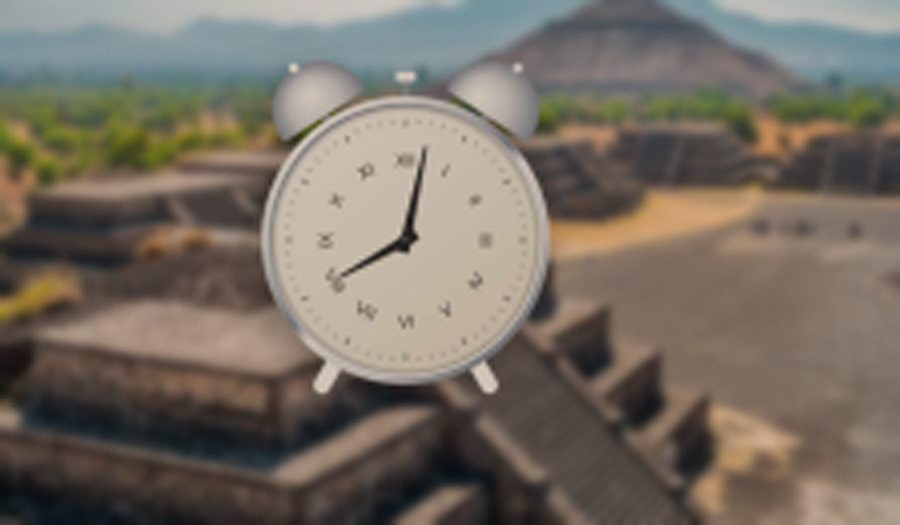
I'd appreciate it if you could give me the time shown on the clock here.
8:02
